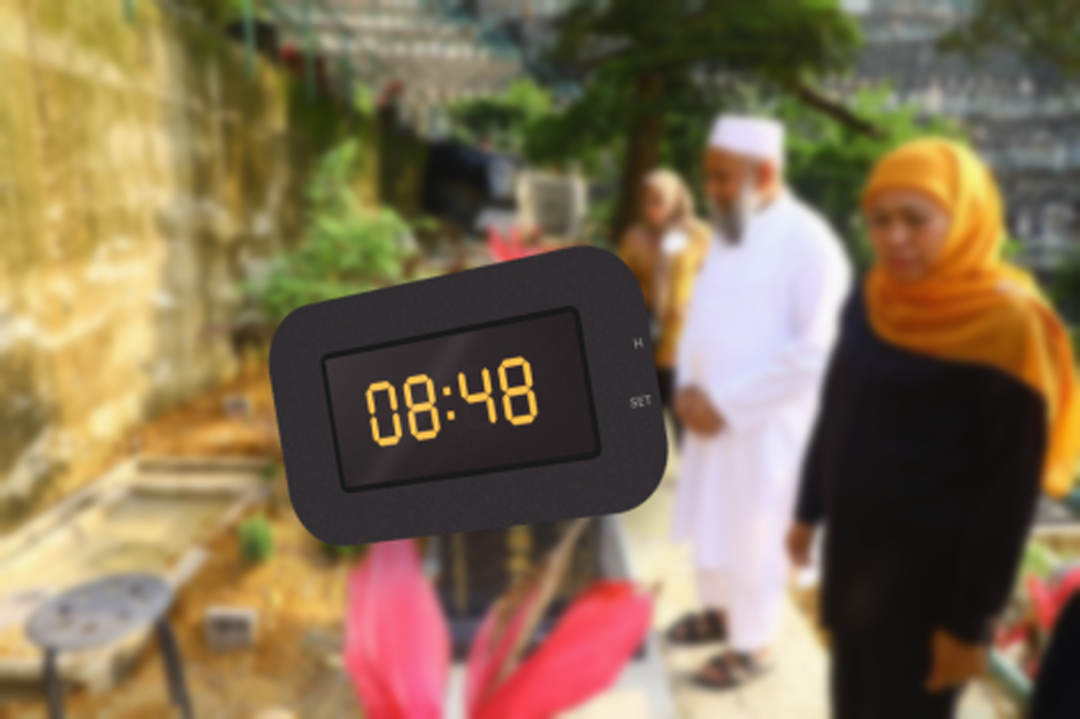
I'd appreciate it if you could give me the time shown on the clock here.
8:48
